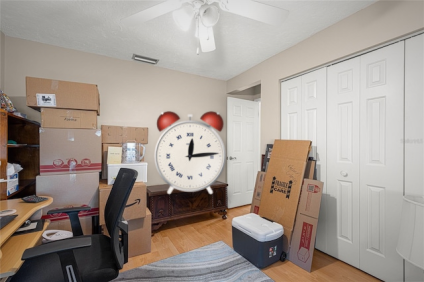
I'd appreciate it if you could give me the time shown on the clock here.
12:14
